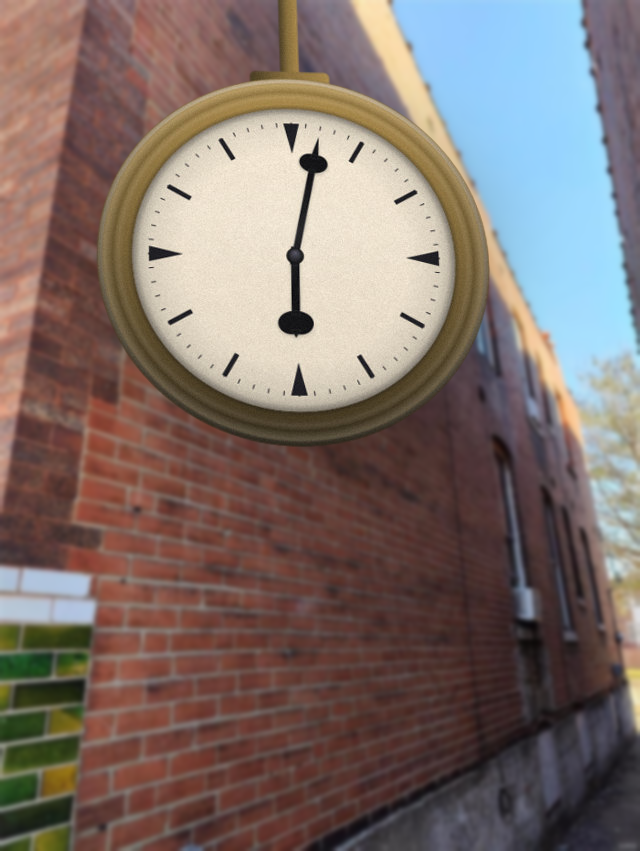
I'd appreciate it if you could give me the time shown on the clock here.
6:02
